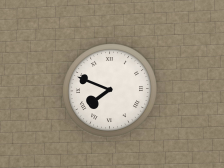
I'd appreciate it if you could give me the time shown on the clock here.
7:49
